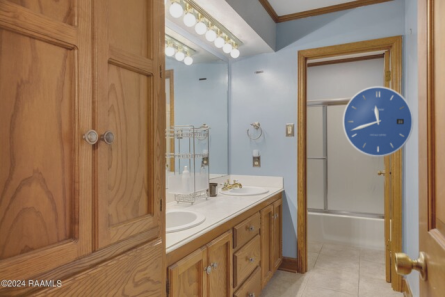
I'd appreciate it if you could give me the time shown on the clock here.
11:42
